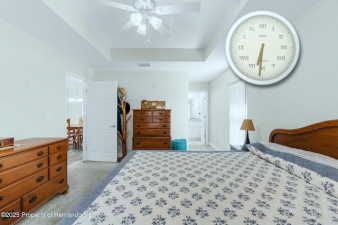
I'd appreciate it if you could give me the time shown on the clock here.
6:31
